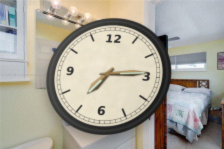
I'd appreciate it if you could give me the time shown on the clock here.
7:14
